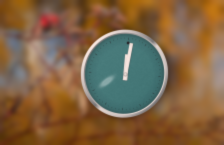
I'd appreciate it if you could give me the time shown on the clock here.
12:01
